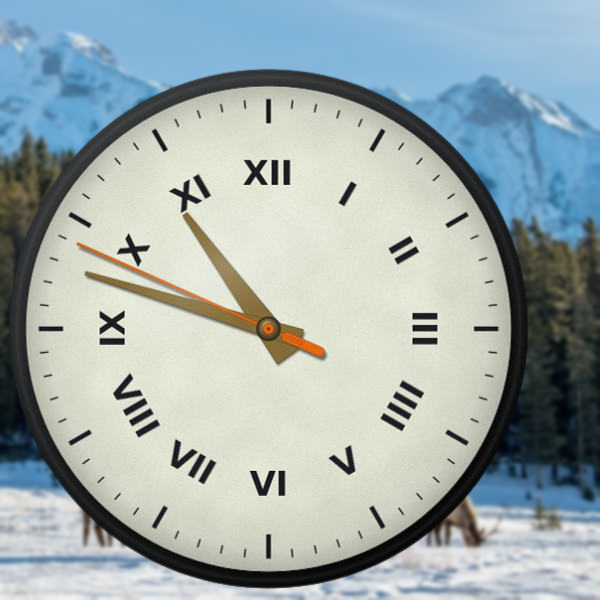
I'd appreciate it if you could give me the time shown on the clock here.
10:47:49
